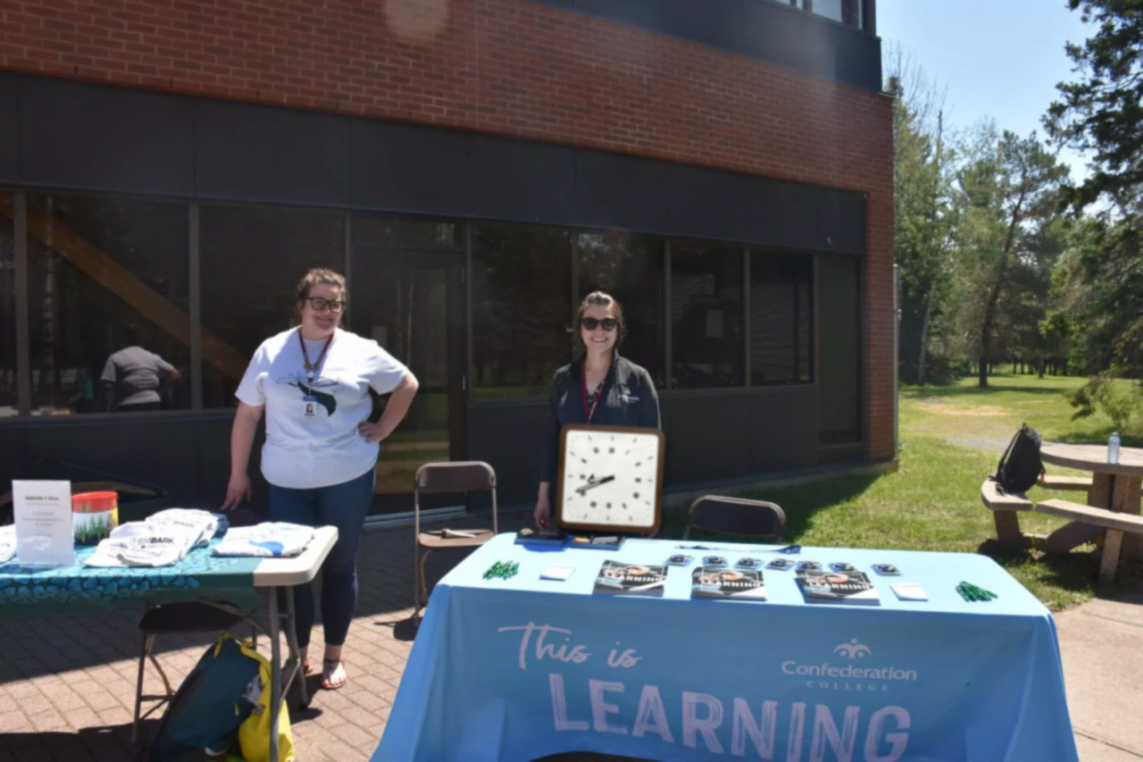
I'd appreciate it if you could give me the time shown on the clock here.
8:41
